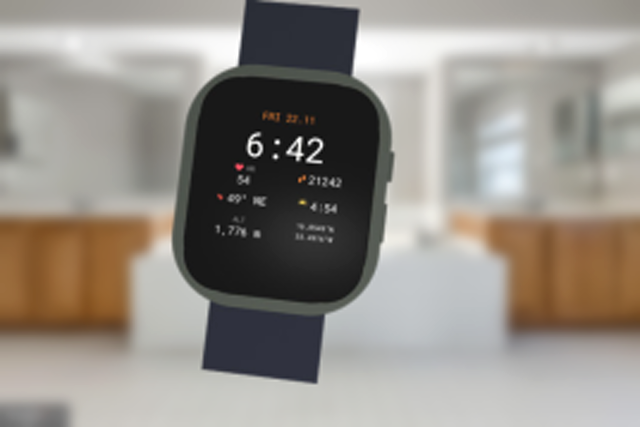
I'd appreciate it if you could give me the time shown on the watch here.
6:42
